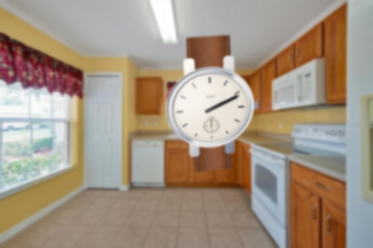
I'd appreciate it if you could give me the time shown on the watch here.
2:11
